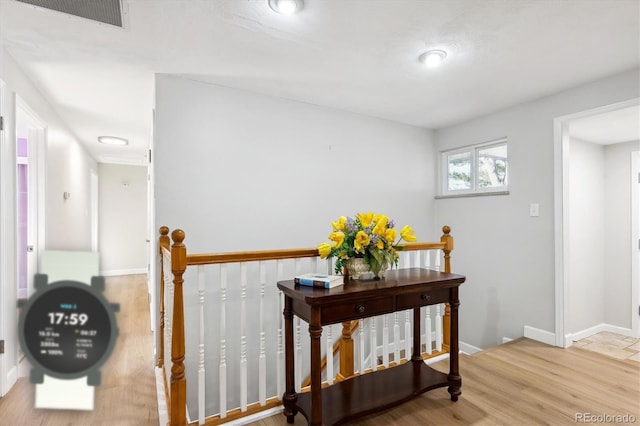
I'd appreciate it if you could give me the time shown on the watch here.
17:59
